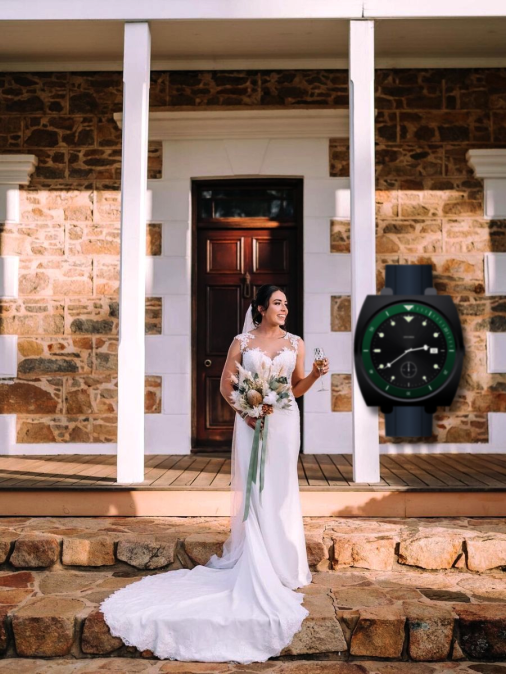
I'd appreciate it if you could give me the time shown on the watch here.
2:39
